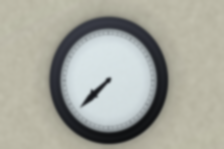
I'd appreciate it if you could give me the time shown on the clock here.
7:38
